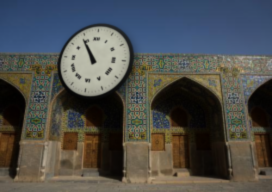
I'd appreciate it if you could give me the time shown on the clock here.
10:54
